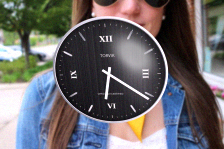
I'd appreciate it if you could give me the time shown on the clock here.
6:21
